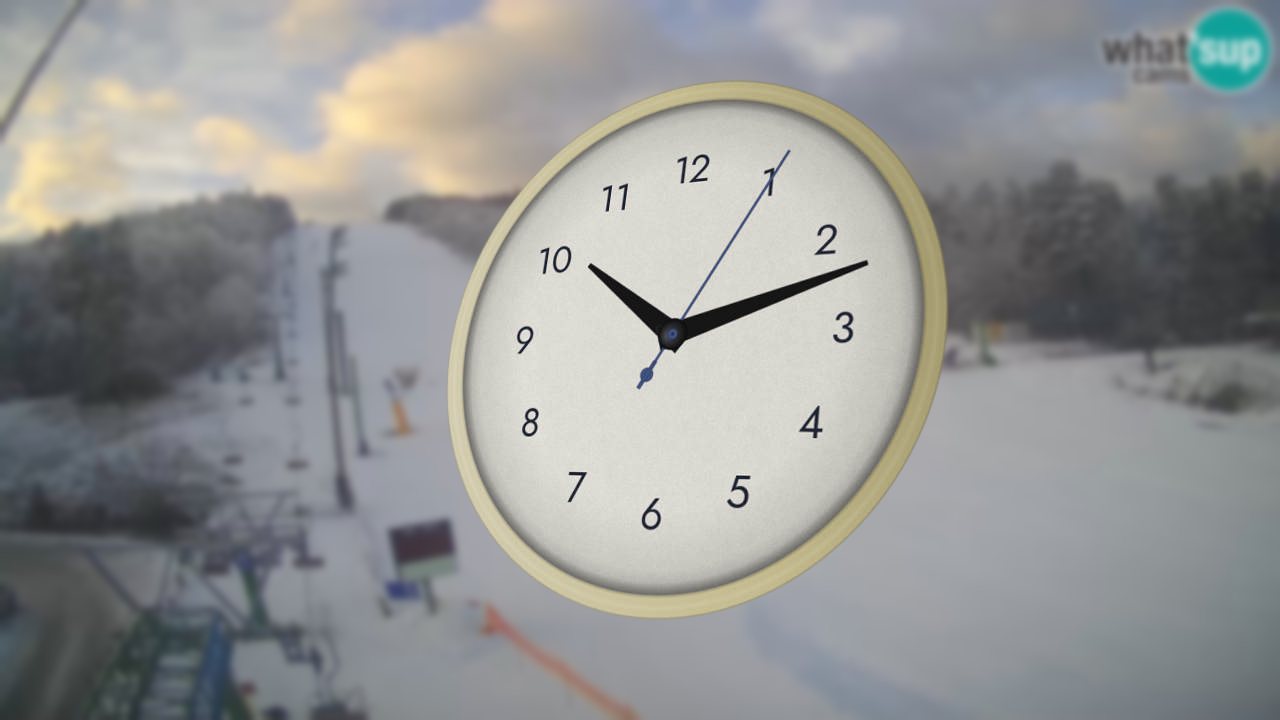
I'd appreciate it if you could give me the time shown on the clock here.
10:12:05
